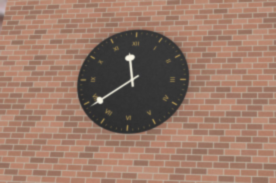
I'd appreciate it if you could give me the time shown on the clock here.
11:39
